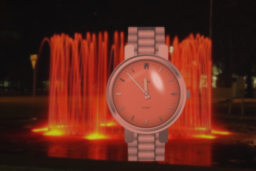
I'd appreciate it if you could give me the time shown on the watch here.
11:53
